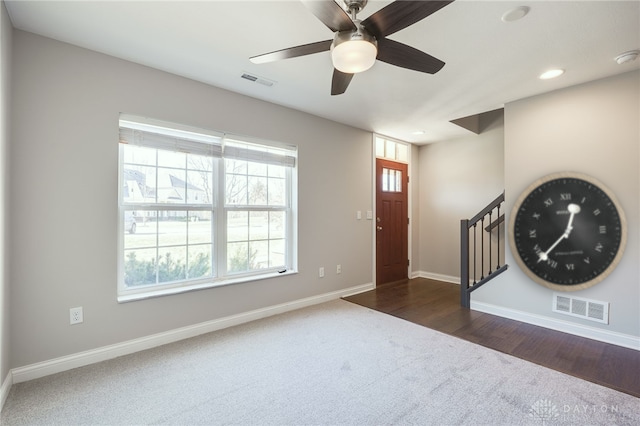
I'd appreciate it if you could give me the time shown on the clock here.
12:38
